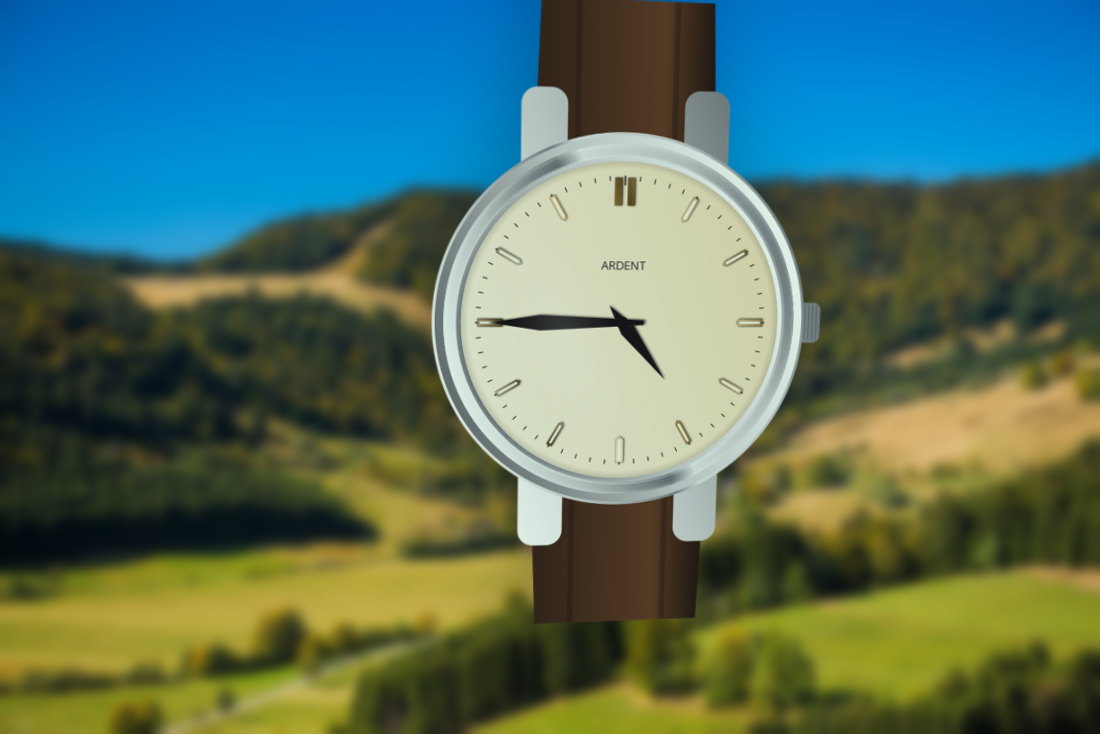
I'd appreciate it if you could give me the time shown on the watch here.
4:45
